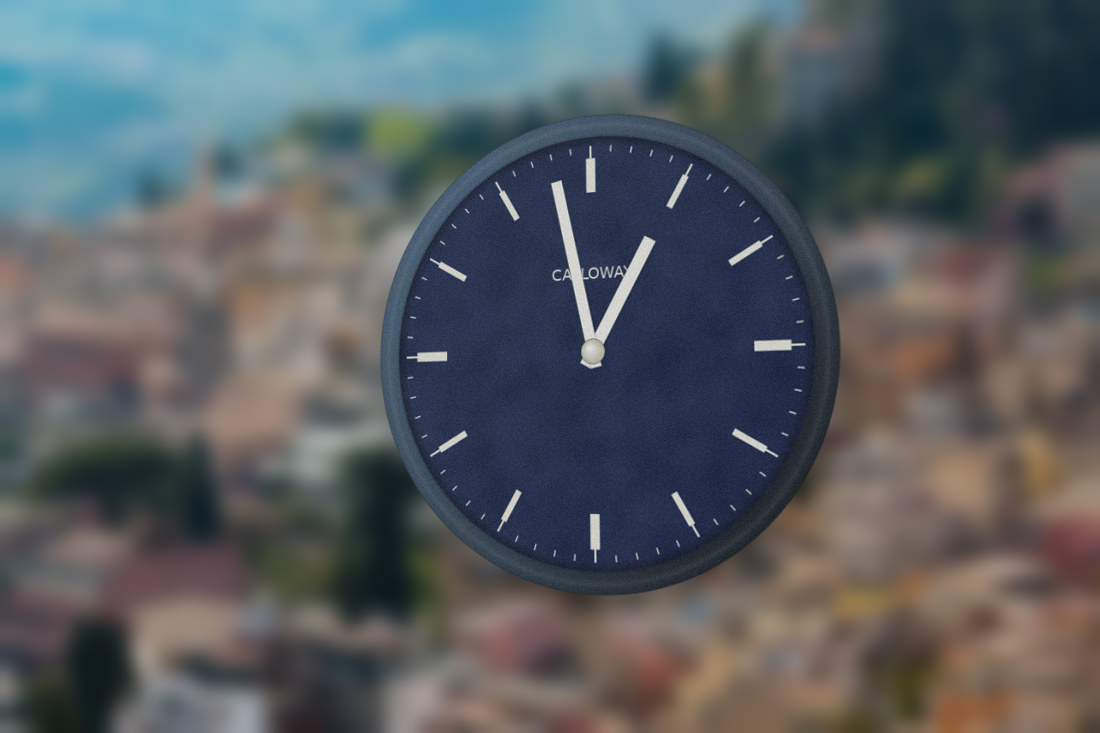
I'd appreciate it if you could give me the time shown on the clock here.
12:58
